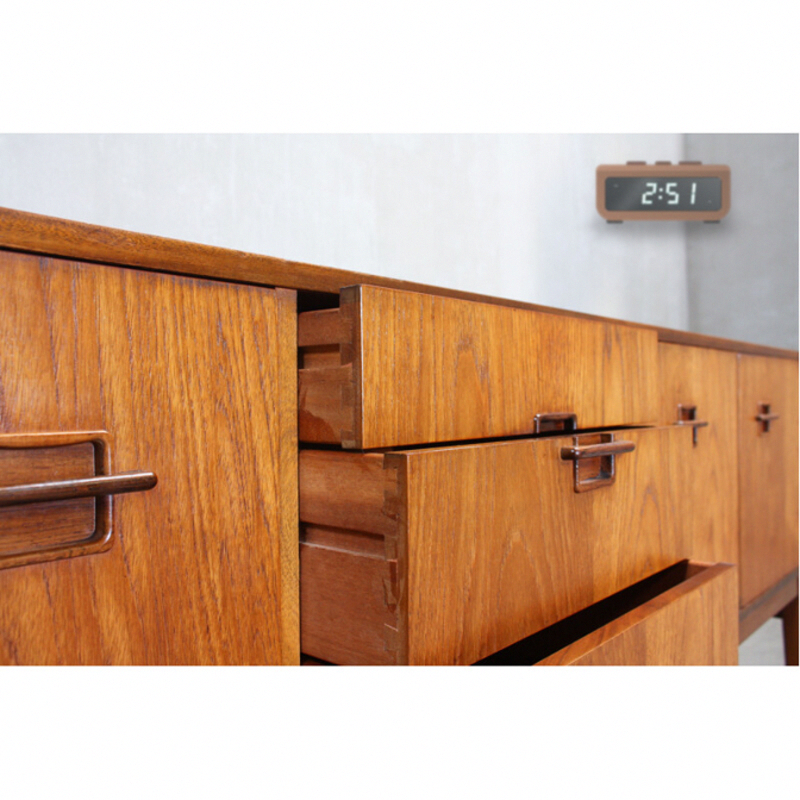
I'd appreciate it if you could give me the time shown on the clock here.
2:51
